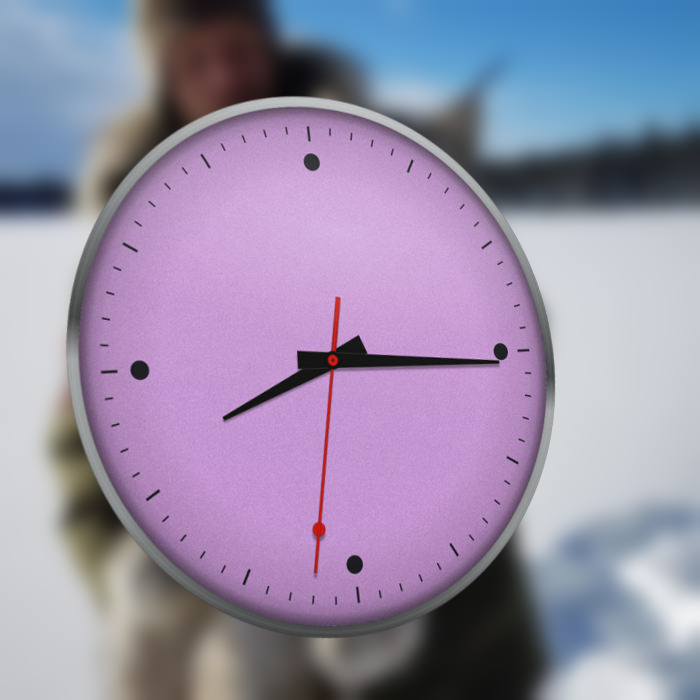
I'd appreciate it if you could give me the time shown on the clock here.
8:15:32
